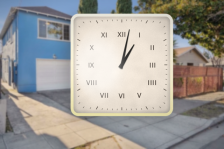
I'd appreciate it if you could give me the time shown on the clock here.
1:02
